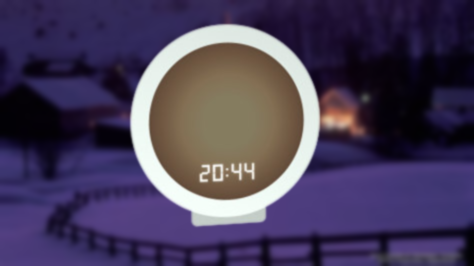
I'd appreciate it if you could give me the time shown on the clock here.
20:44
